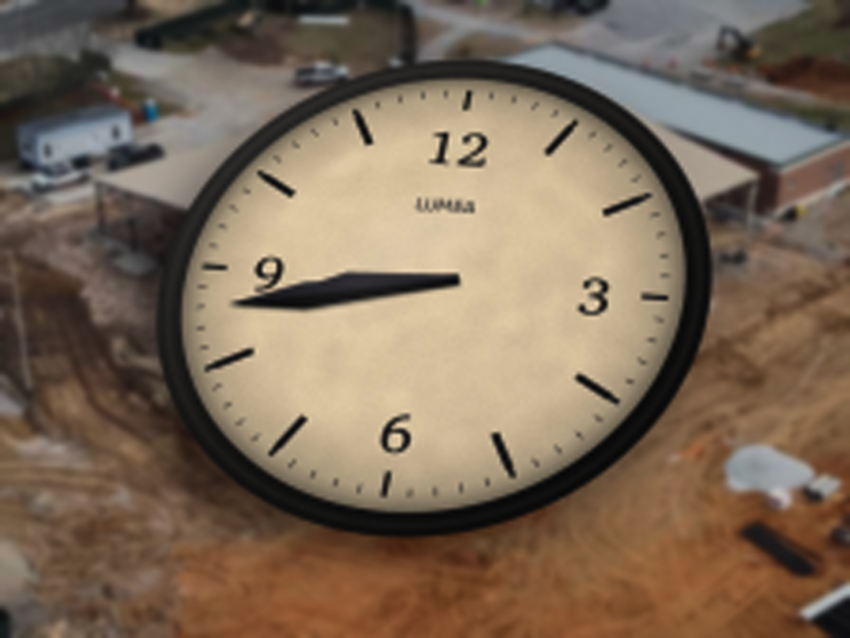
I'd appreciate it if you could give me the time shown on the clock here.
8:43
